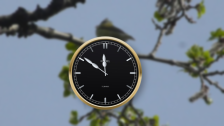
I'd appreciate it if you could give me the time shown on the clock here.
11:51
